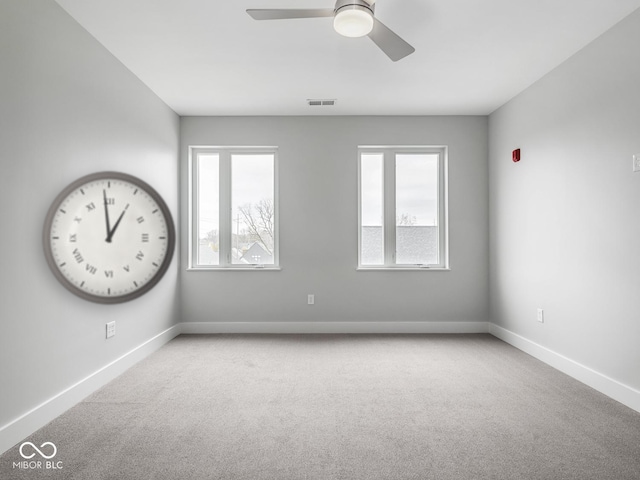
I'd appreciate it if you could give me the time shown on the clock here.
12:59
